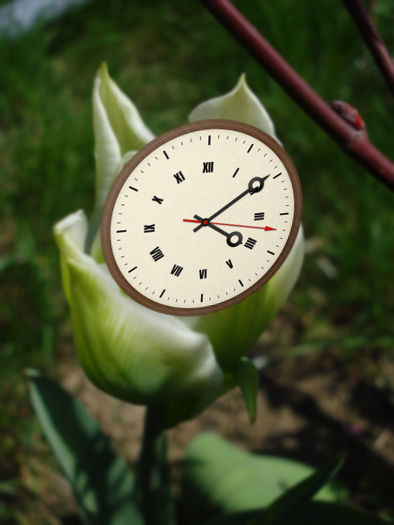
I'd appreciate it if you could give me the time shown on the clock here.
4:09:17
